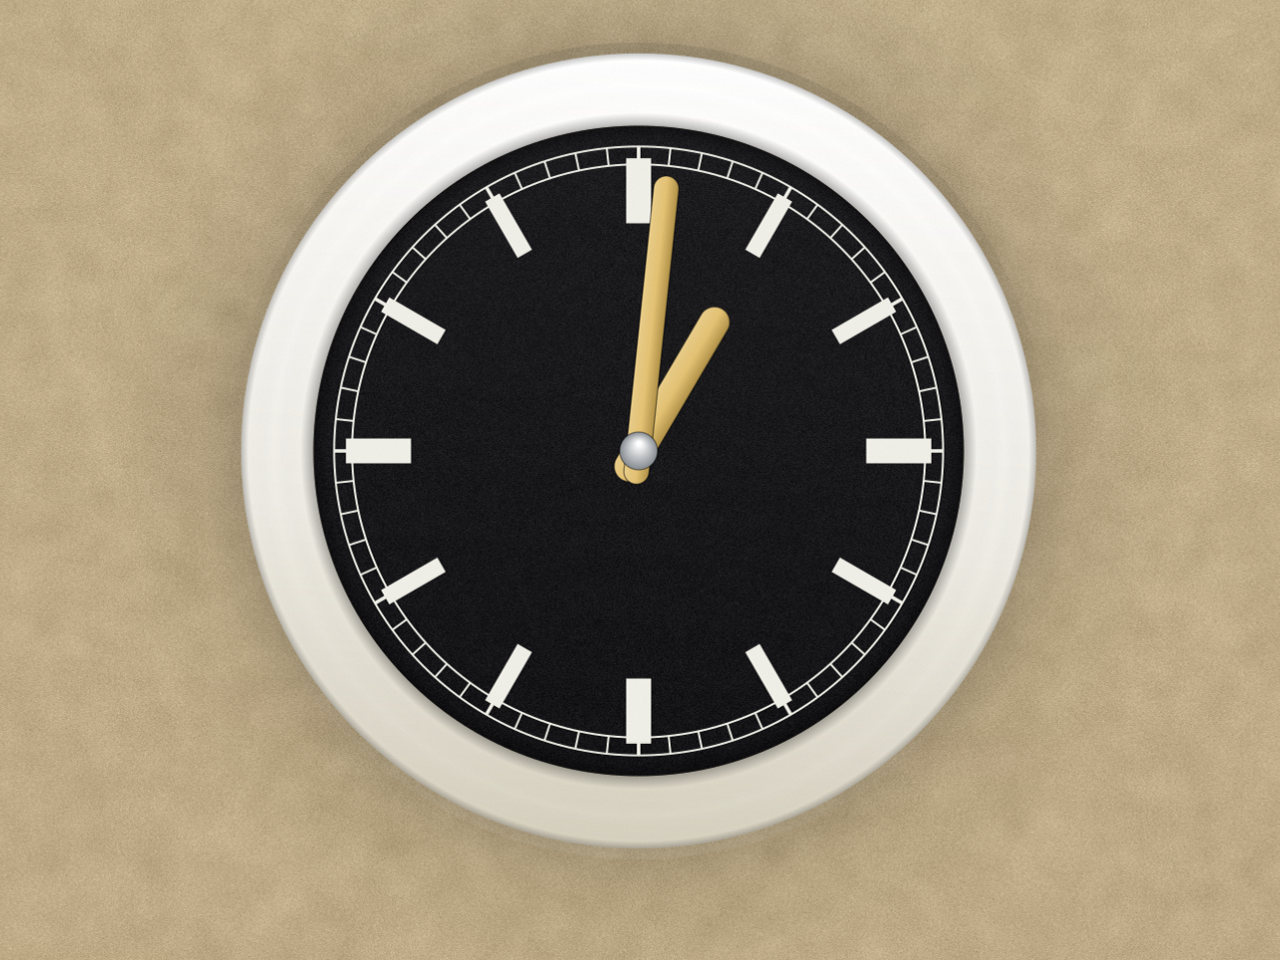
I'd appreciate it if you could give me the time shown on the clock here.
1:01
